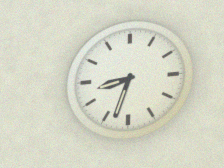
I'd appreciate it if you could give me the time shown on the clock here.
8:33
